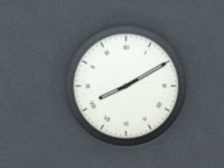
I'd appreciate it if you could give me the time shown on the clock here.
8:10
